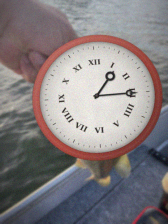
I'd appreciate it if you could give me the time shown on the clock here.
1:15
